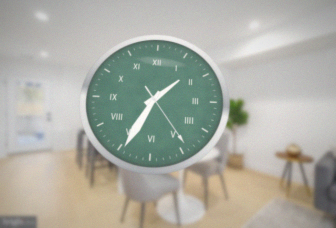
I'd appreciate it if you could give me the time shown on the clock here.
1:34:24
